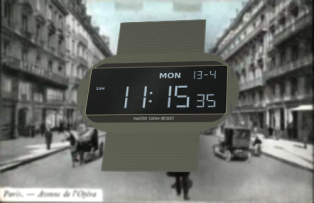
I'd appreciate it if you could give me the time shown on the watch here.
11:15:35
